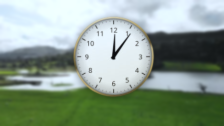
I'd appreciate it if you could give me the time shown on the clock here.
12:06
